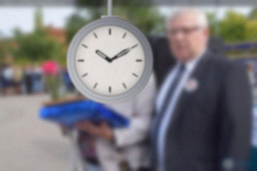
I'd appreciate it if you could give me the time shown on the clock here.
10:10
